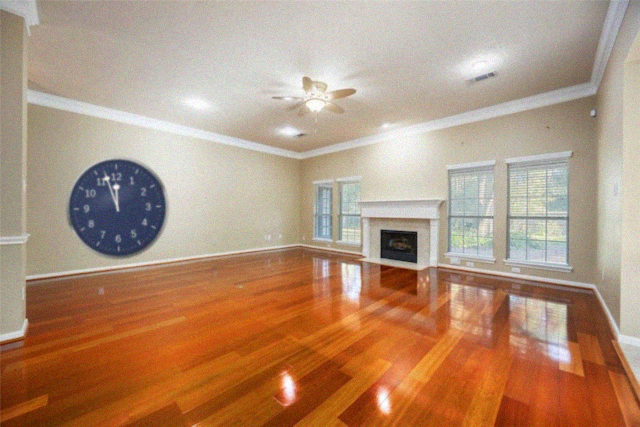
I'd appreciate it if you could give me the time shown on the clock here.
11:57
